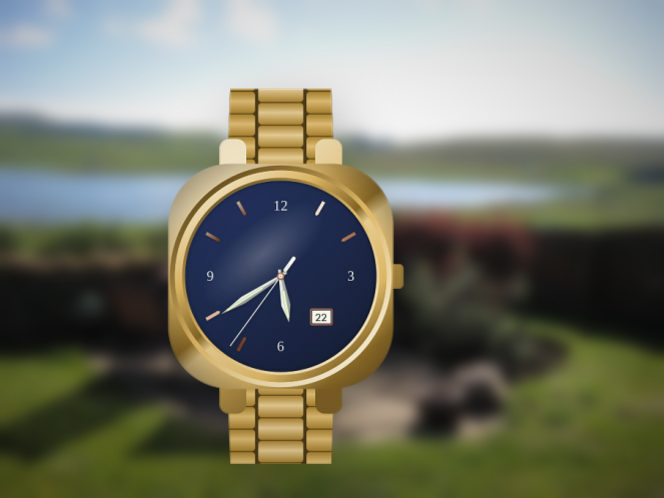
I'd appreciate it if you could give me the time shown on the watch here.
5:39:36
